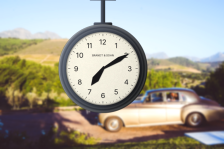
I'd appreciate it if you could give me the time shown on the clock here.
7:10
